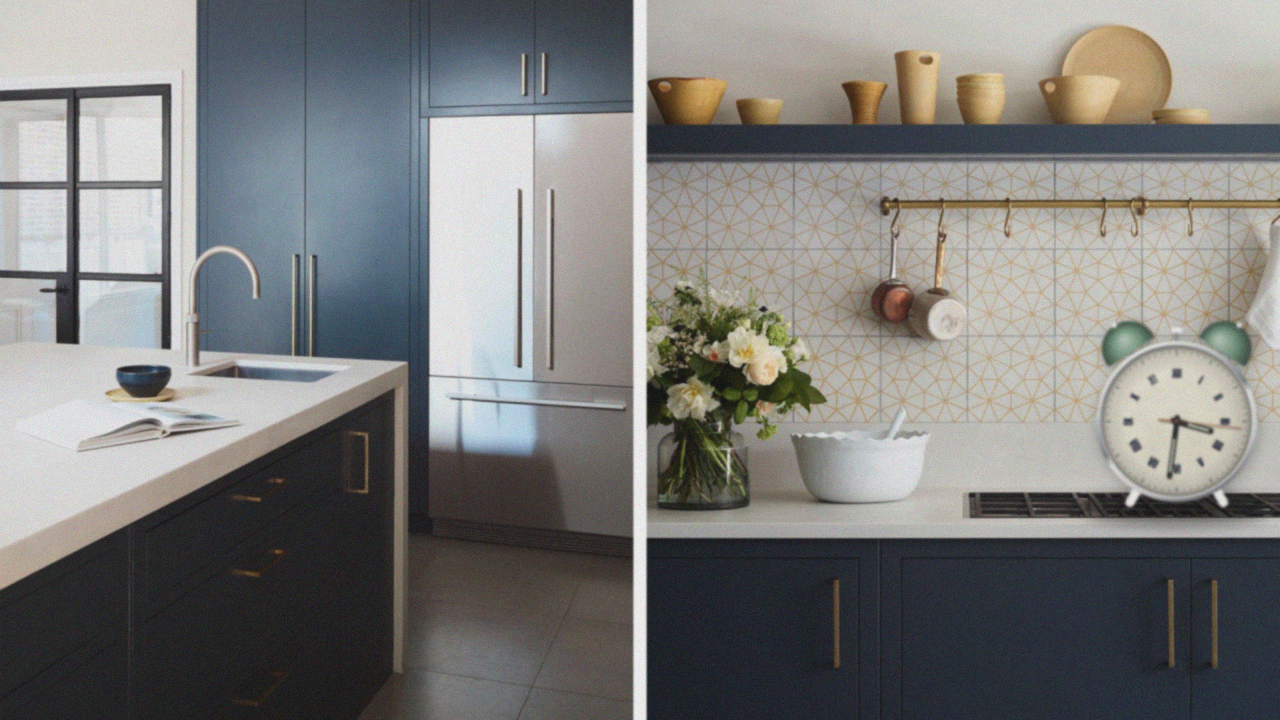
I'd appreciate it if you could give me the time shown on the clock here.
3:31:16
